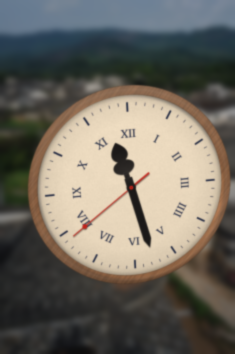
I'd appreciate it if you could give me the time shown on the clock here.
11:27:39
